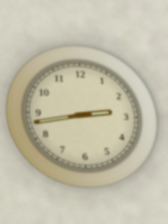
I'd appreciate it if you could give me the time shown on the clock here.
2:43
